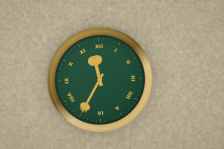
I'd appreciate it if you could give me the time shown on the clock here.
11:35
